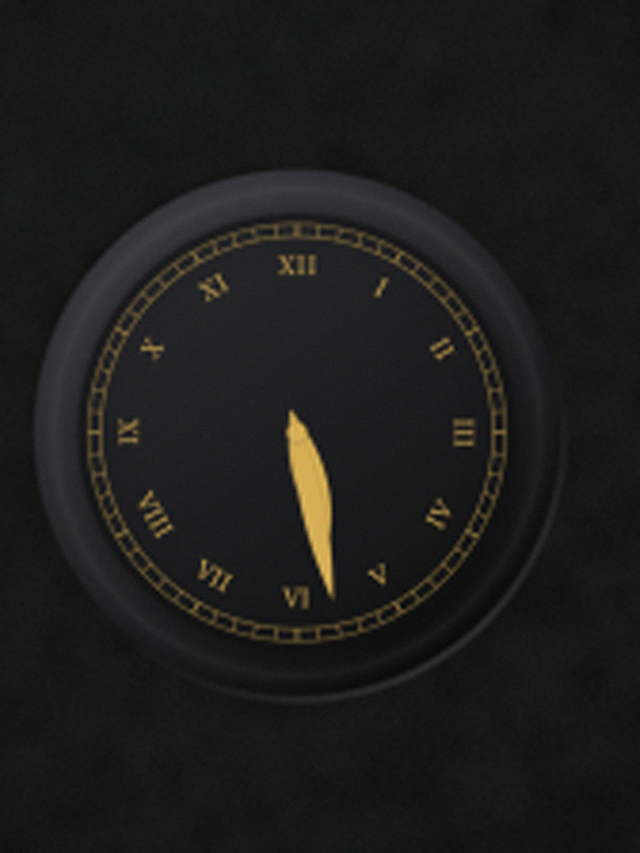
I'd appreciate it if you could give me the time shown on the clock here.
5:28
